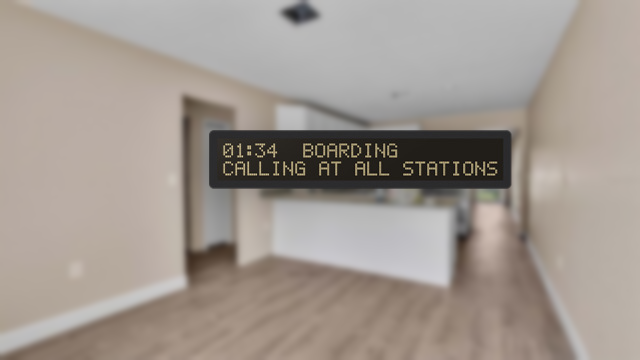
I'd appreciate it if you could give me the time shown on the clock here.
1:34
